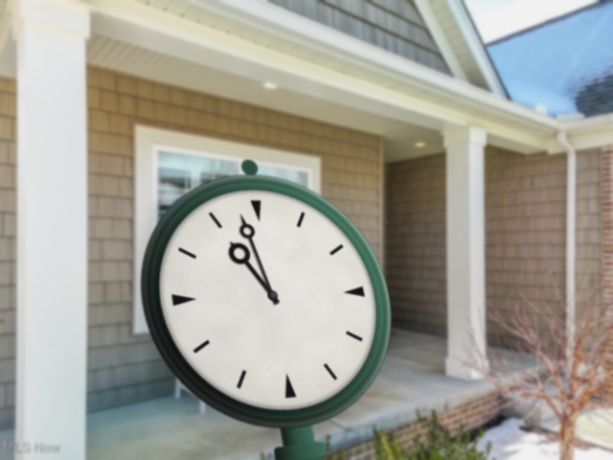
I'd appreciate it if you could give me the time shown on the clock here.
10:58
